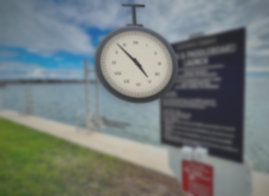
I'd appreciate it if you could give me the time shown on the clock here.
4:53
